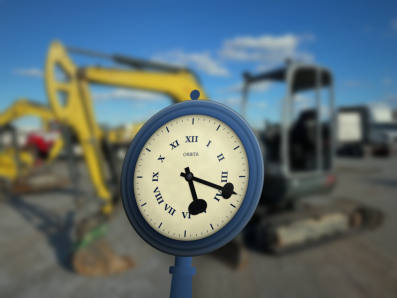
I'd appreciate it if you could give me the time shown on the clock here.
5:18
